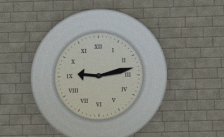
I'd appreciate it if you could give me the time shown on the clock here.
9:13
